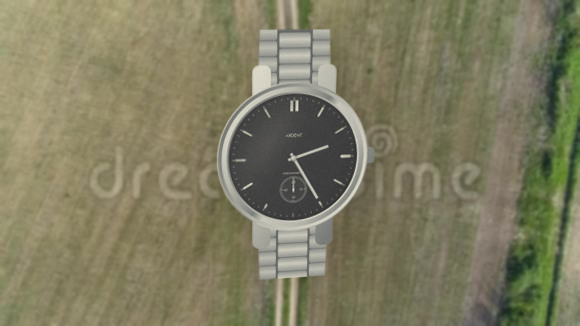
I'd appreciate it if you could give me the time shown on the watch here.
2:25
